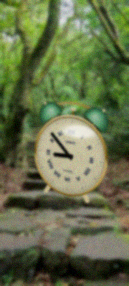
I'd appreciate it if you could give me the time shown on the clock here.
8:52
